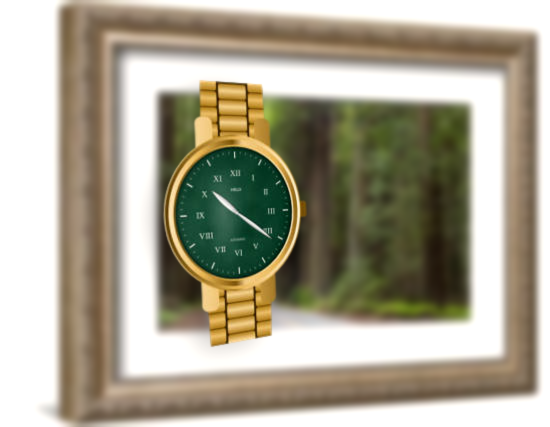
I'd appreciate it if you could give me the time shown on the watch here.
10:21
